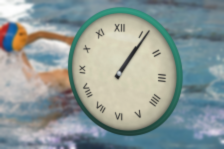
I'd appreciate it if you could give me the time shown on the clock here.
1:06
